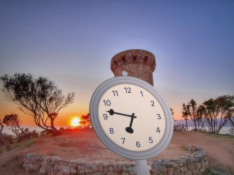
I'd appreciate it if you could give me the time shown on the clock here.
6:47
